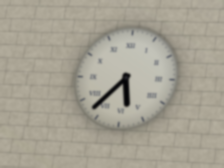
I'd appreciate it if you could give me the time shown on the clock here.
5:37
